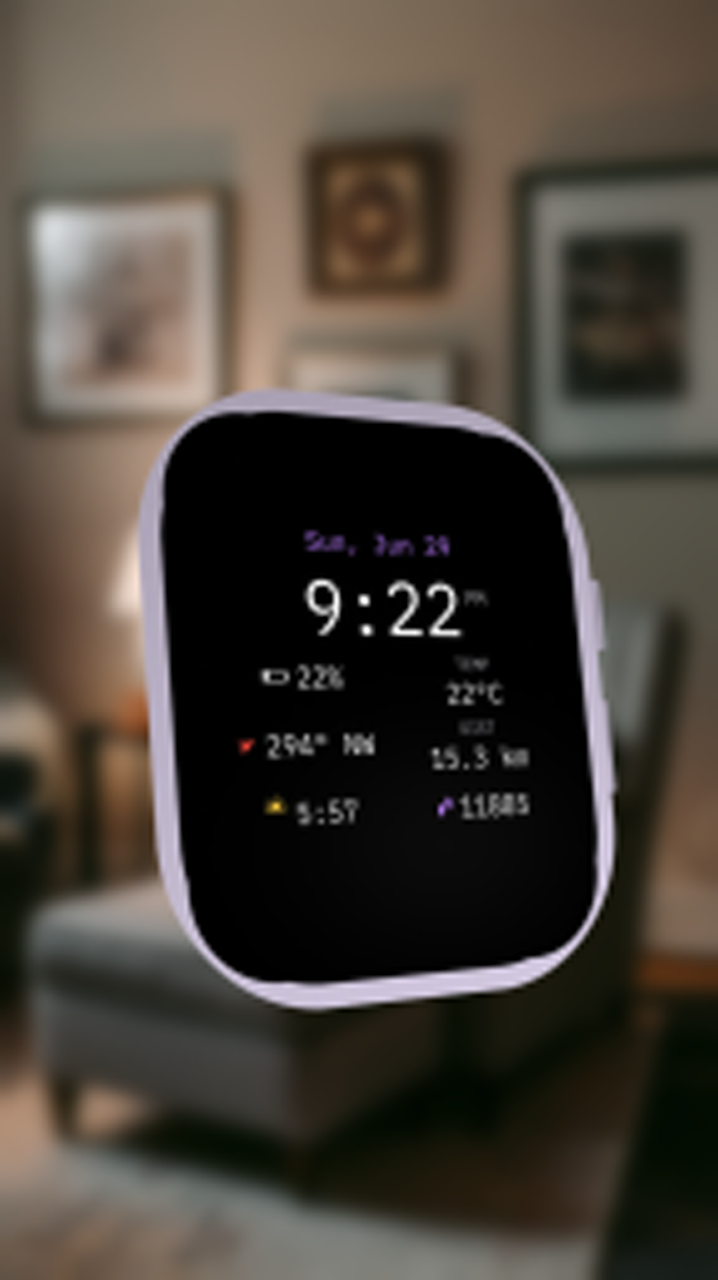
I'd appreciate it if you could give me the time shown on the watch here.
9:22
